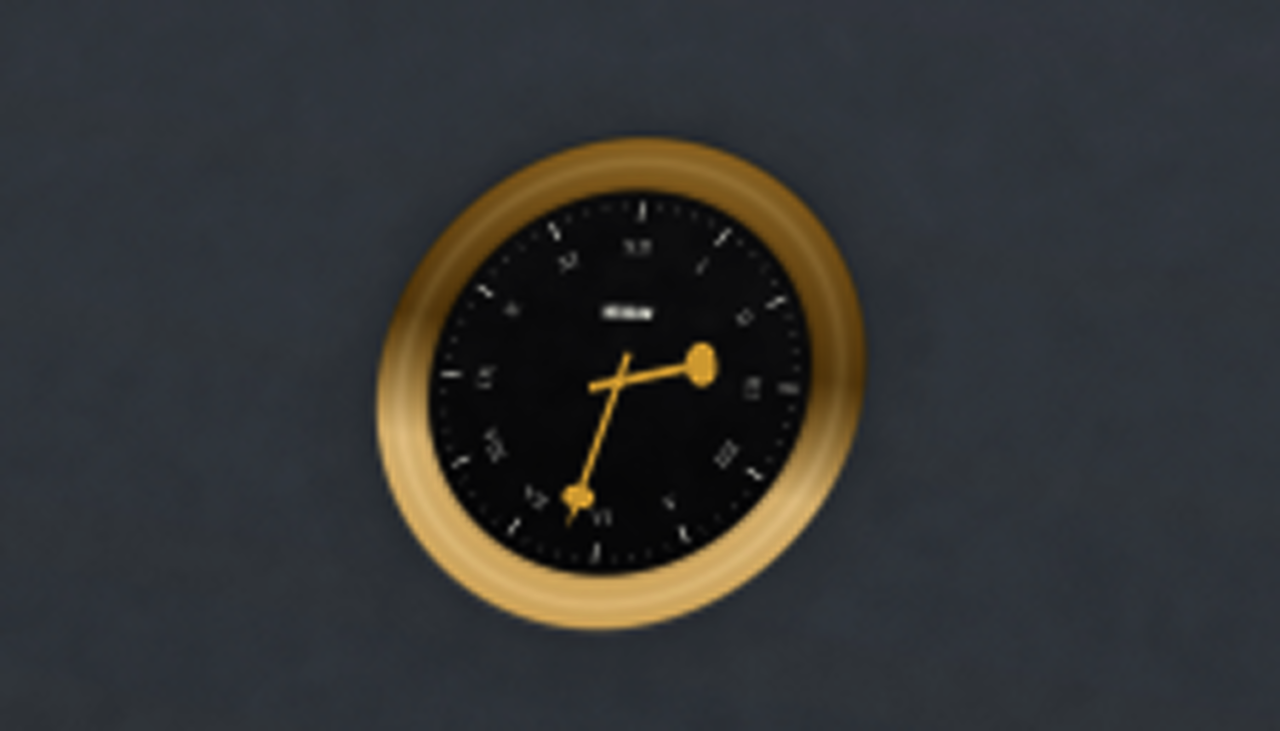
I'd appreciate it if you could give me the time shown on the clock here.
2:32
